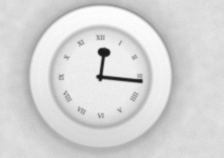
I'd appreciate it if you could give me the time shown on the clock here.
12:16
